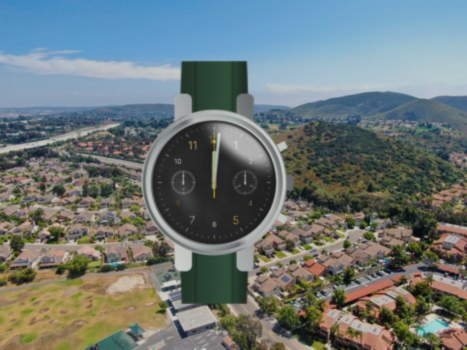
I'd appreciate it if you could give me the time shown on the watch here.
12:01
